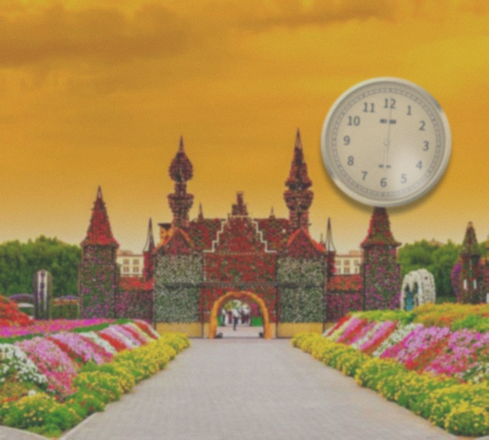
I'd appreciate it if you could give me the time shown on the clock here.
6:00
